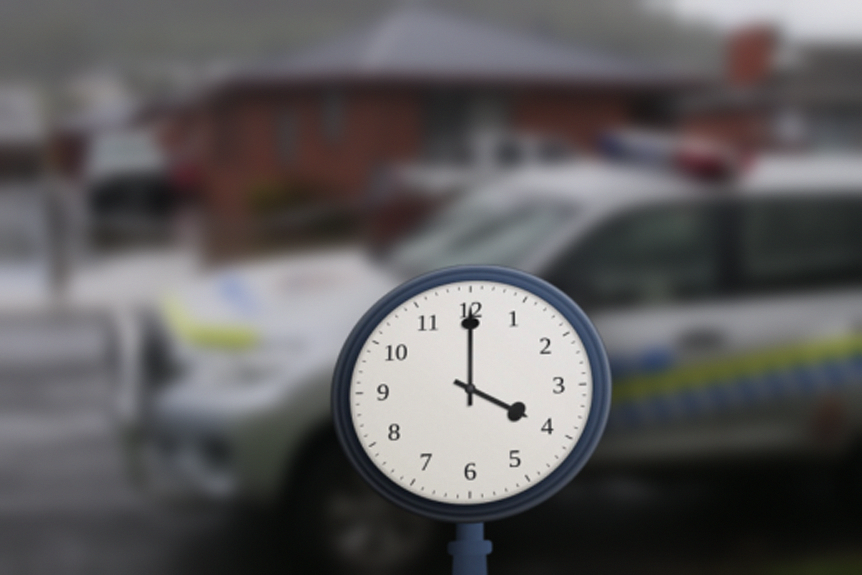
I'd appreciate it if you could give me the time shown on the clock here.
4:00
